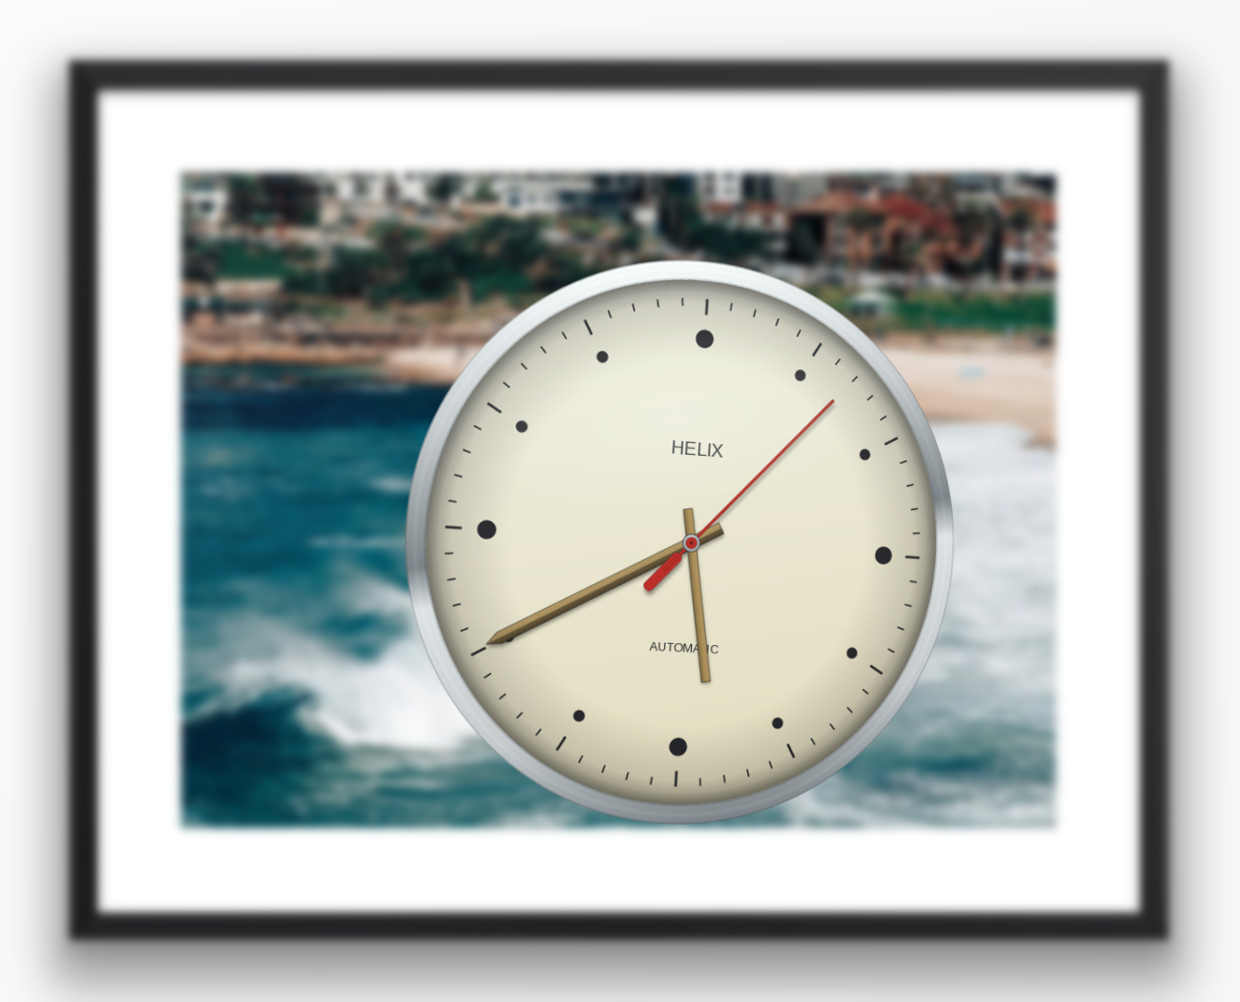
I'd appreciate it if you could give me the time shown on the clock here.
5:40:07
